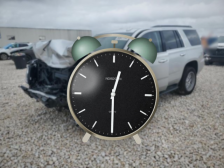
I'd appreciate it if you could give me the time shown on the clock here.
12:30
